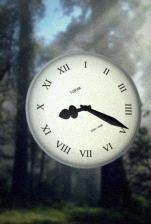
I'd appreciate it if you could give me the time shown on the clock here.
9:24
